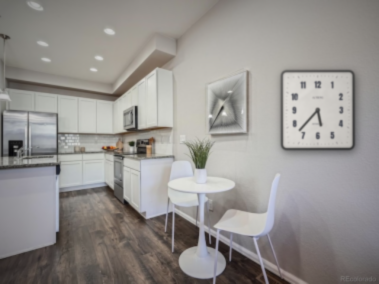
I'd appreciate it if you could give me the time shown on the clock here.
5:37
